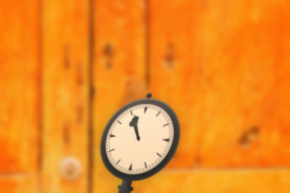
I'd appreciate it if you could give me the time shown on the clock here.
10:56
